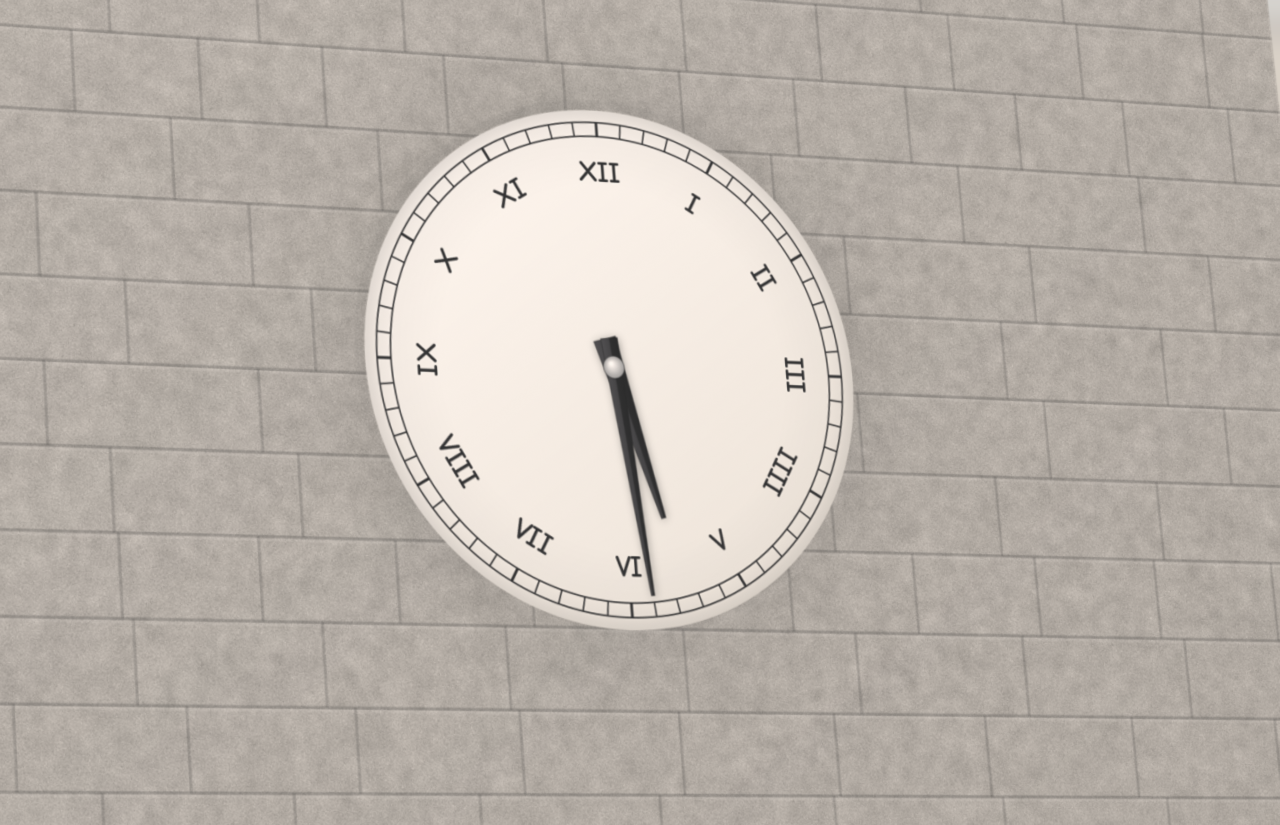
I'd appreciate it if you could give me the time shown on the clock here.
5:29
